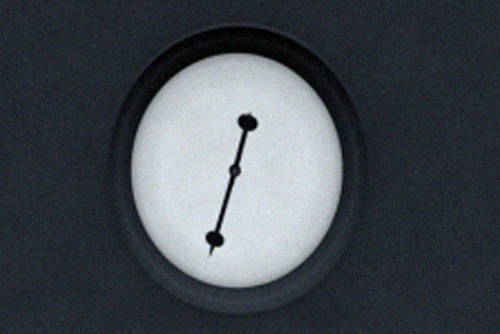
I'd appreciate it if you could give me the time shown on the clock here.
12:33
